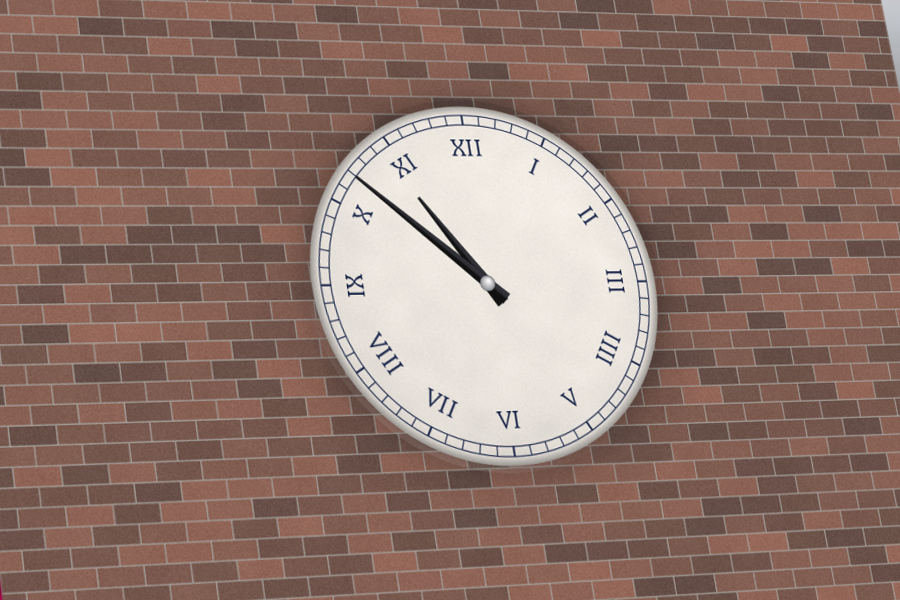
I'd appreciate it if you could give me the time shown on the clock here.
10:52
